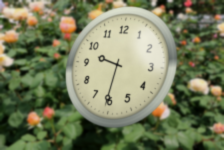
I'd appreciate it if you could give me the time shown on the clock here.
9:31
